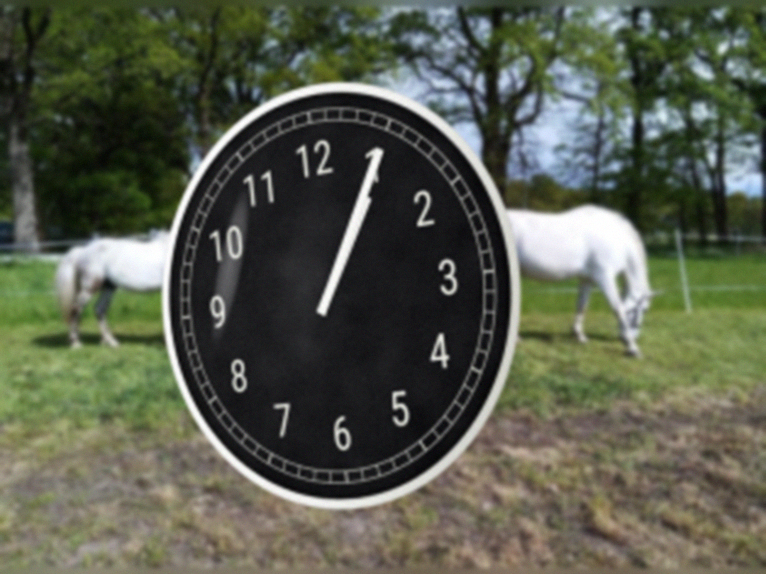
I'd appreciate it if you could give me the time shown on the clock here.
1:05
